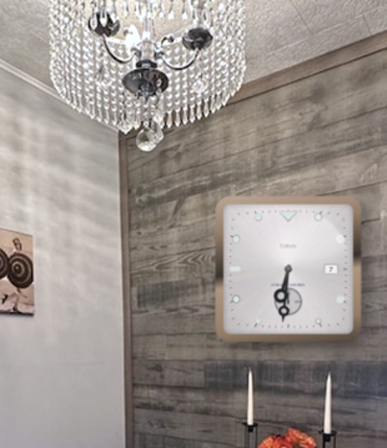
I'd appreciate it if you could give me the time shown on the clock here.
6:31
